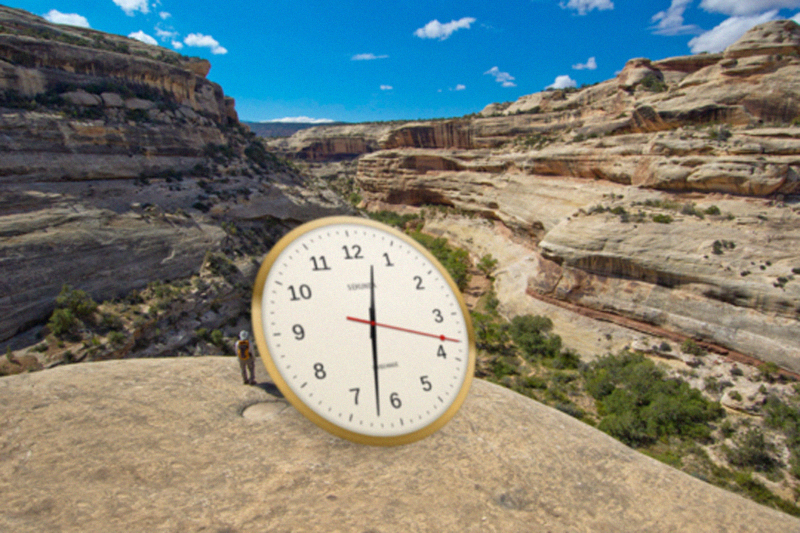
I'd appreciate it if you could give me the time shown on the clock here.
12:32:18
